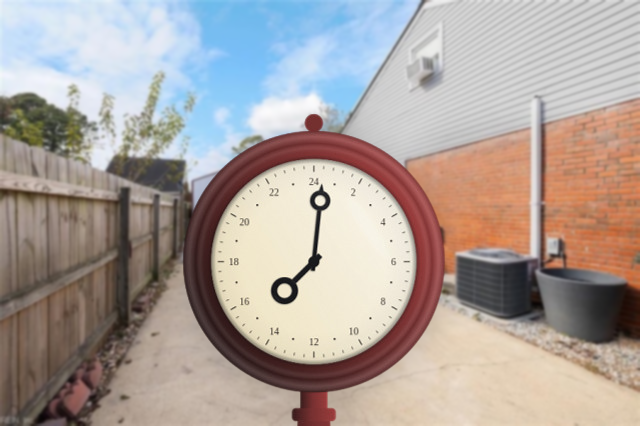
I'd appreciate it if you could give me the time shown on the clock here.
15:01
